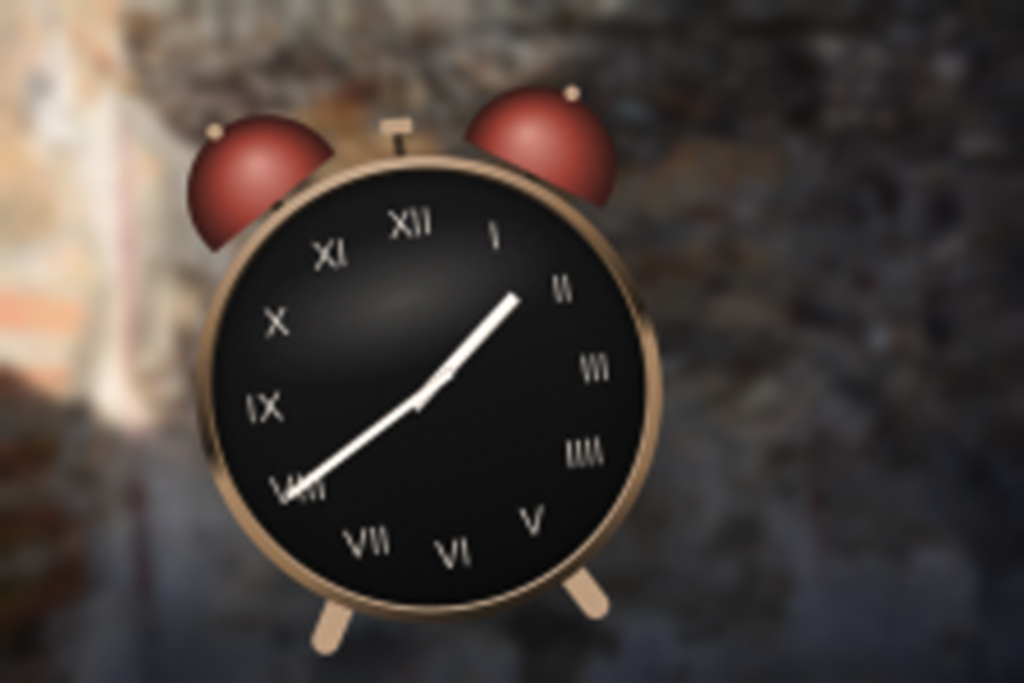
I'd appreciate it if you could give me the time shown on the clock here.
1:40
